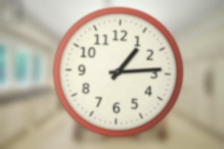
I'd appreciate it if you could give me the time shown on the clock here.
1:14
